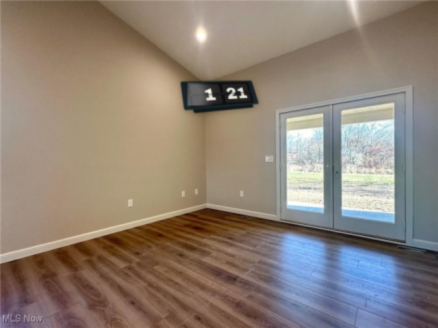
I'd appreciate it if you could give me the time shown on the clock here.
1:21
